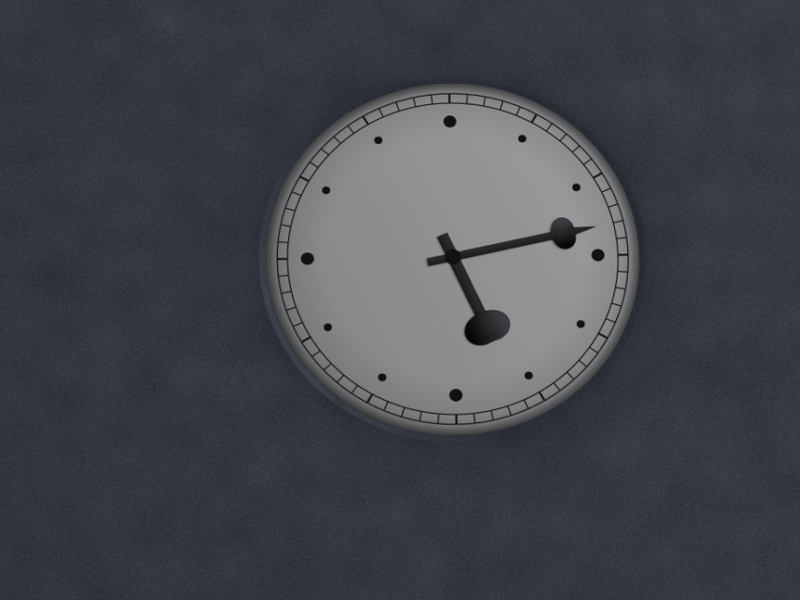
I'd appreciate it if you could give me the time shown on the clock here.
5:13
